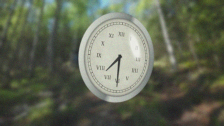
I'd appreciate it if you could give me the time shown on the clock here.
7:30
